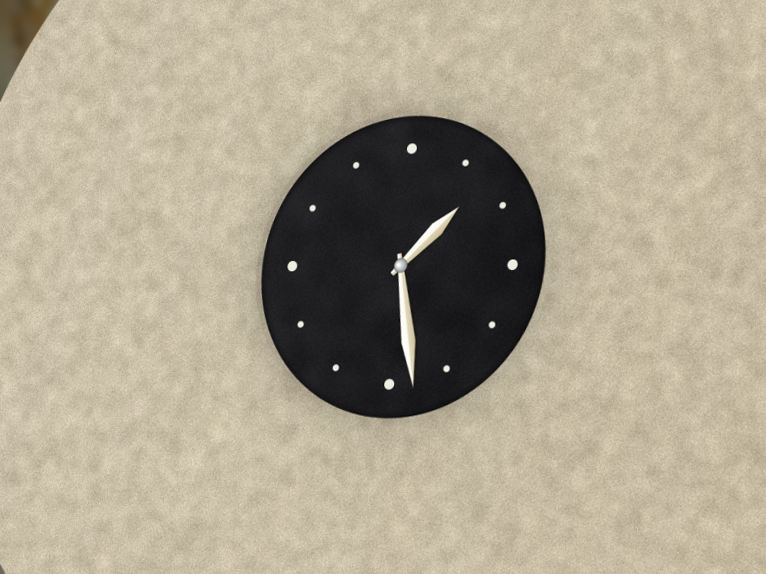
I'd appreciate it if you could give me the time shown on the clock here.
1:28
